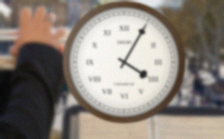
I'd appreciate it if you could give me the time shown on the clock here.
4:05
